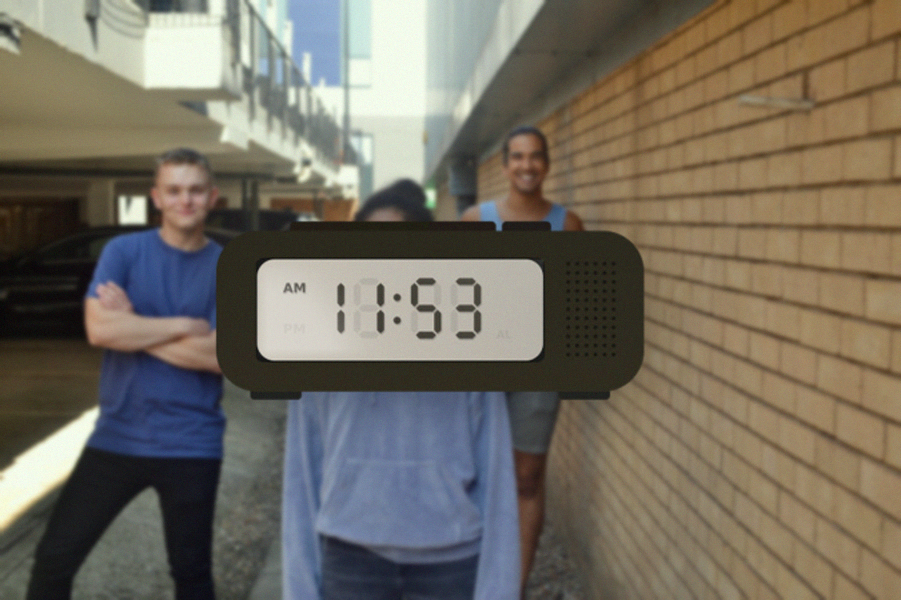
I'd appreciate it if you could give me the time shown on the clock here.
11:53
